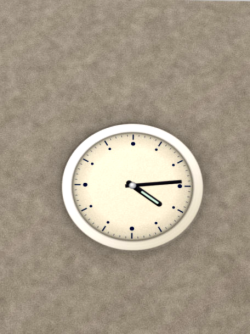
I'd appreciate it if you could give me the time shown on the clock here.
4:14
